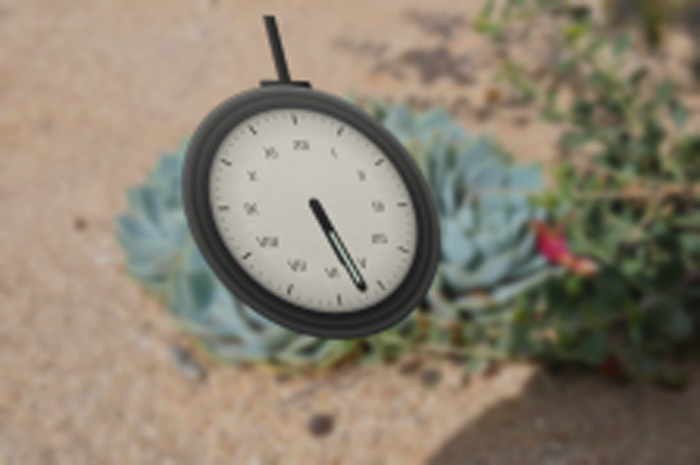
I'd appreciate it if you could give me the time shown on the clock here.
5:27
